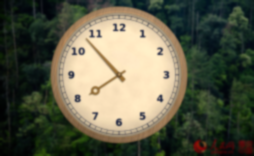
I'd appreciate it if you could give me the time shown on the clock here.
7:53
